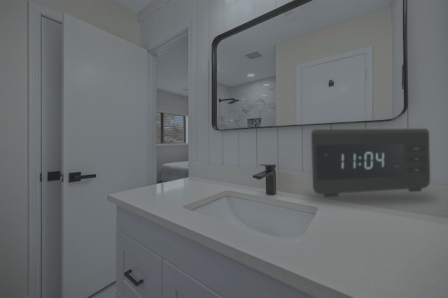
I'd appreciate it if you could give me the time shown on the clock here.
11:04
